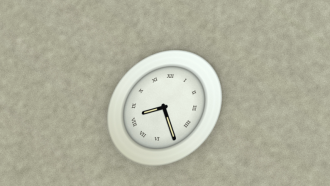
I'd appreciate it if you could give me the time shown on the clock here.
8:25
